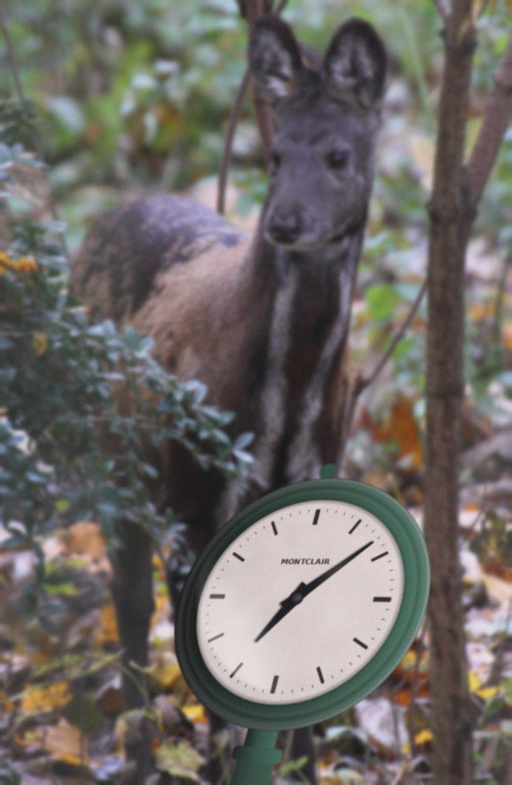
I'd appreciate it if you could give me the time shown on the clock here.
7:08
